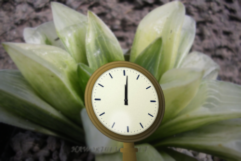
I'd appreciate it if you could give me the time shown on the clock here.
12:01
